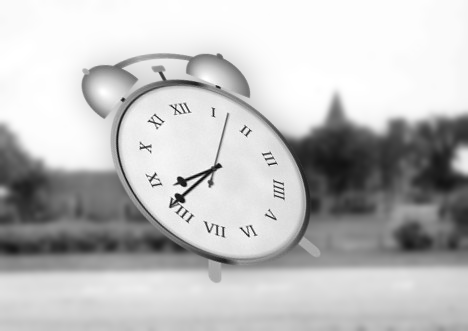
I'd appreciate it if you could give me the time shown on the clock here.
8:41:07
